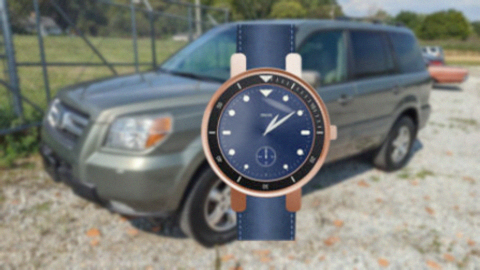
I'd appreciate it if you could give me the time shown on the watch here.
1:09
